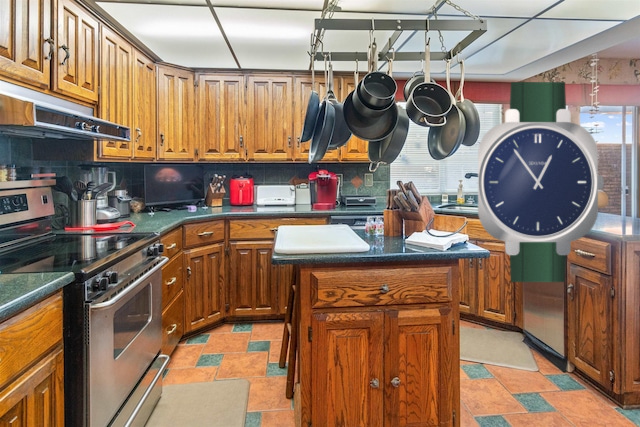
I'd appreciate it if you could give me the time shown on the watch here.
12:54
